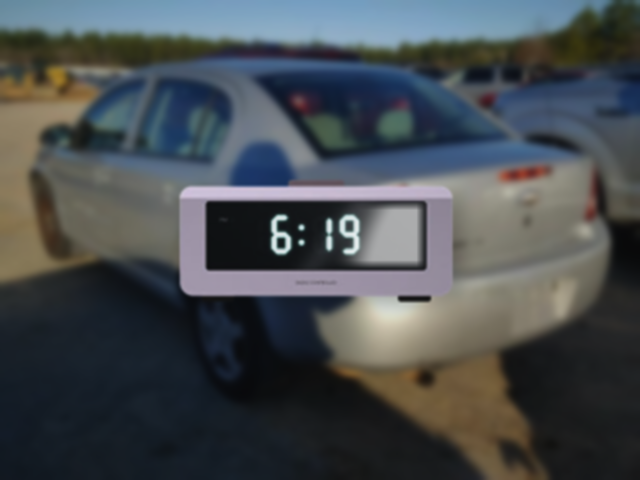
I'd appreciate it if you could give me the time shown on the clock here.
6:19
